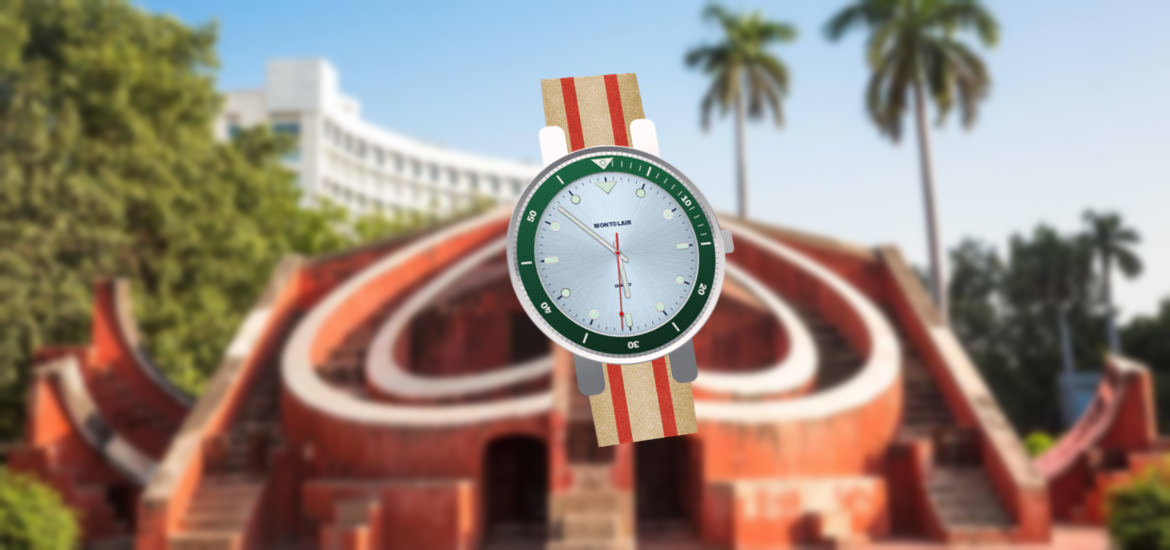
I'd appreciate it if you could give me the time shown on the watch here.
5:52:31
